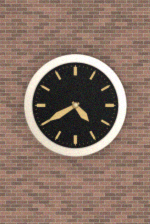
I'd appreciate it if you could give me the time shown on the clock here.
4:40
